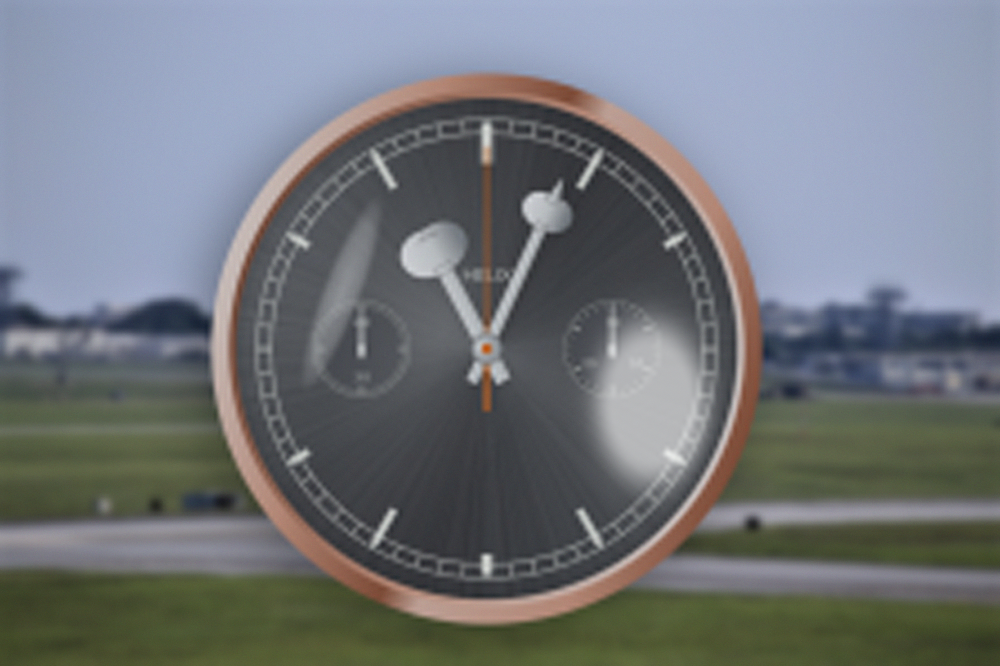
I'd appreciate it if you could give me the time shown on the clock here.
11:04
